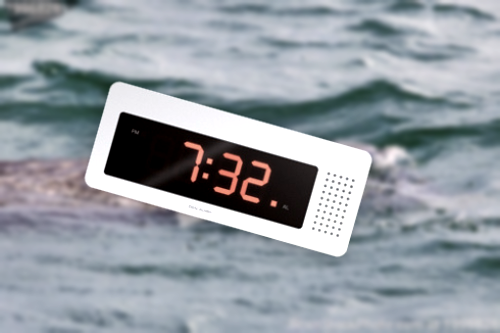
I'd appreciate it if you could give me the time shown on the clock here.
7:32
